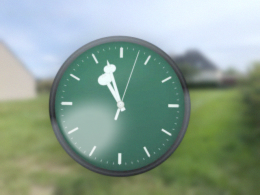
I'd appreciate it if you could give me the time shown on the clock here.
10:57:03
